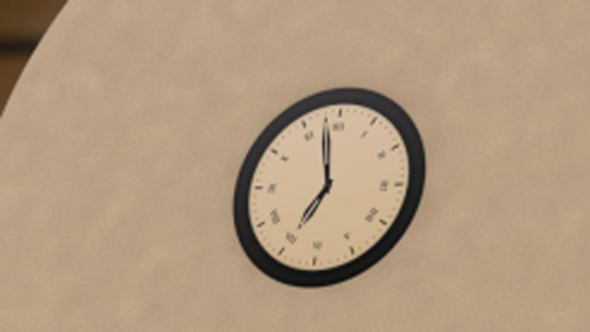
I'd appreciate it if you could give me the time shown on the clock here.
6:58
